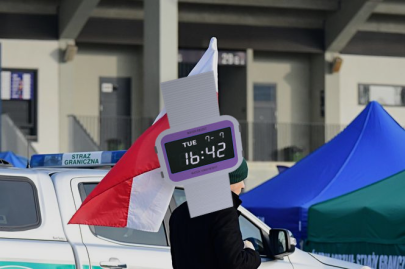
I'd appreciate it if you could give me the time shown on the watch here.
16:42
